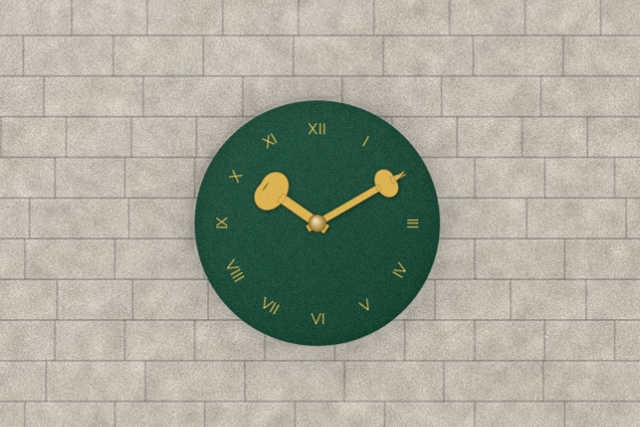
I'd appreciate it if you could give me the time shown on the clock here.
10:10
